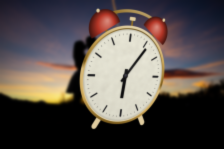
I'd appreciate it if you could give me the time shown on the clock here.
6:06
